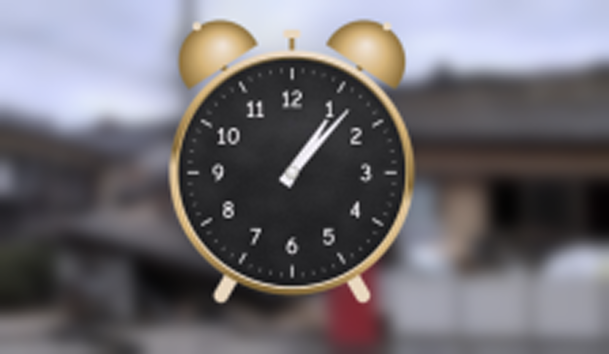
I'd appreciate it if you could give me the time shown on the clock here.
1:07
